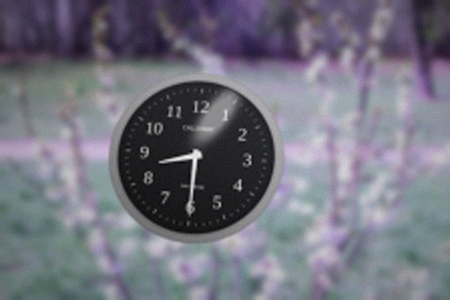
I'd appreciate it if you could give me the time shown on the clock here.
8:30
